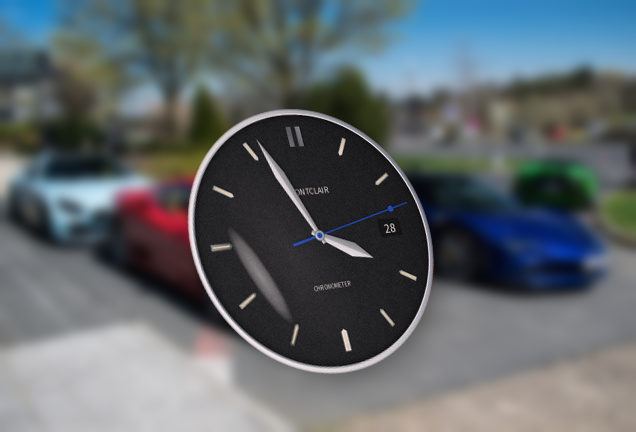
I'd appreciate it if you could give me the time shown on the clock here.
3:56:13
